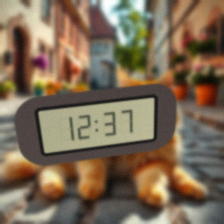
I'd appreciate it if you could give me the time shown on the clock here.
12:37
